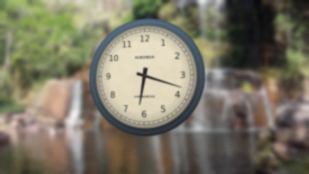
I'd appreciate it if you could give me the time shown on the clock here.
6:18
